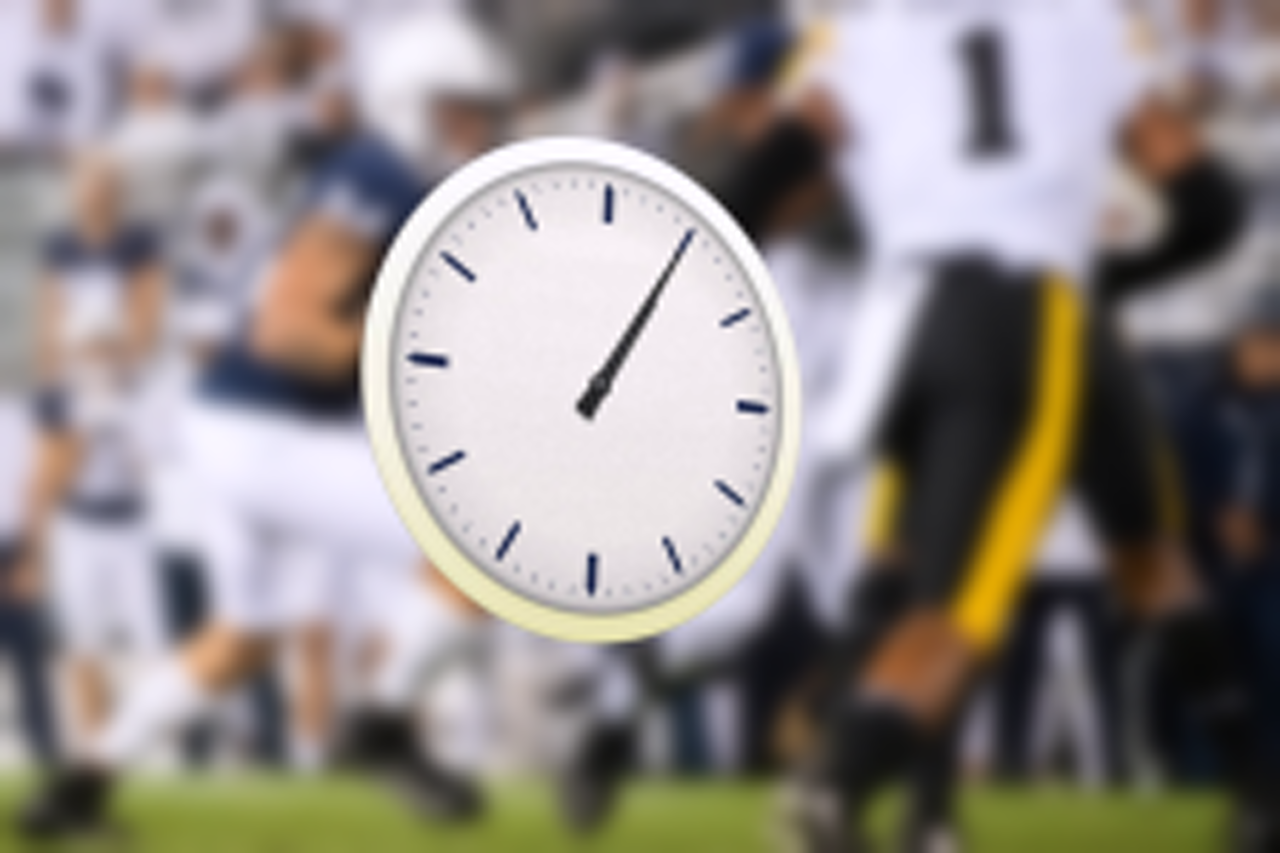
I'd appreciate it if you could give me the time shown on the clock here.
1:05
